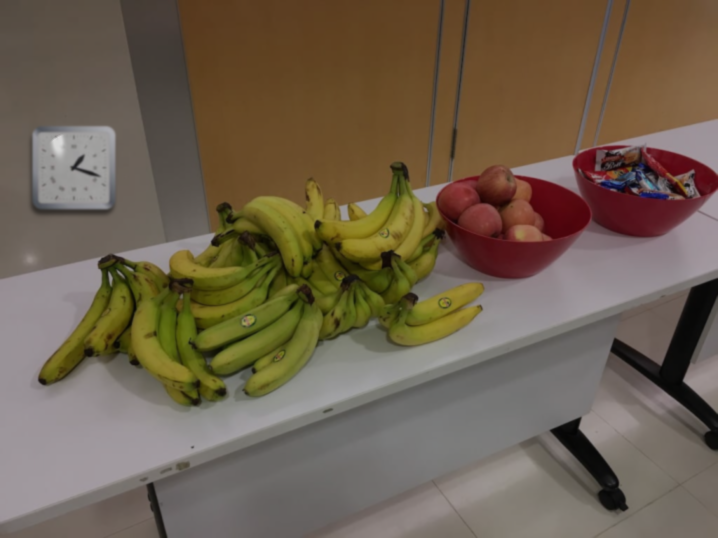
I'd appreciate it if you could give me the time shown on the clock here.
1:18
